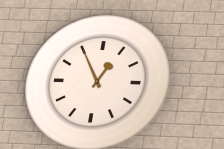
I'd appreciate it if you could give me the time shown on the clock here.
12:55
